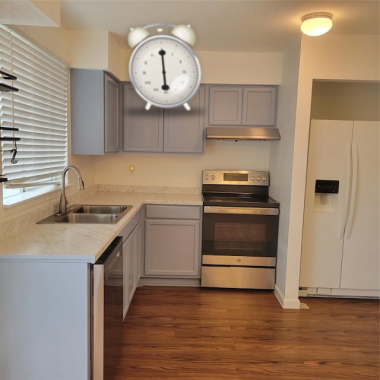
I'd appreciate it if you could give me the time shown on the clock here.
6:00
